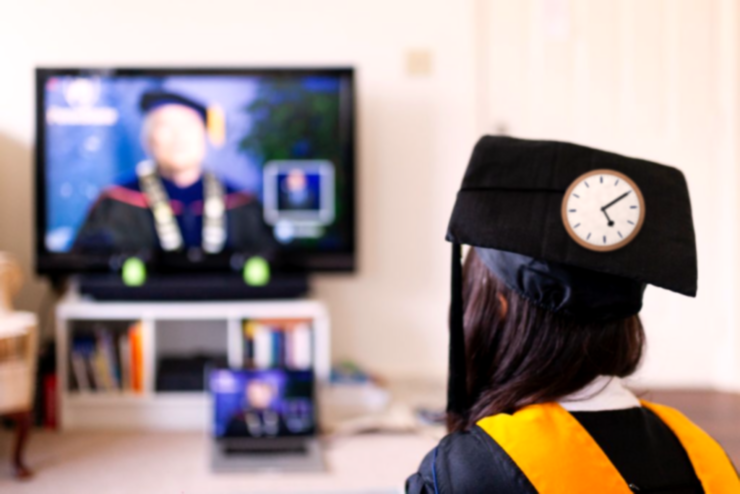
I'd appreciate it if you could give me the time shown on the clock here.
5:10
